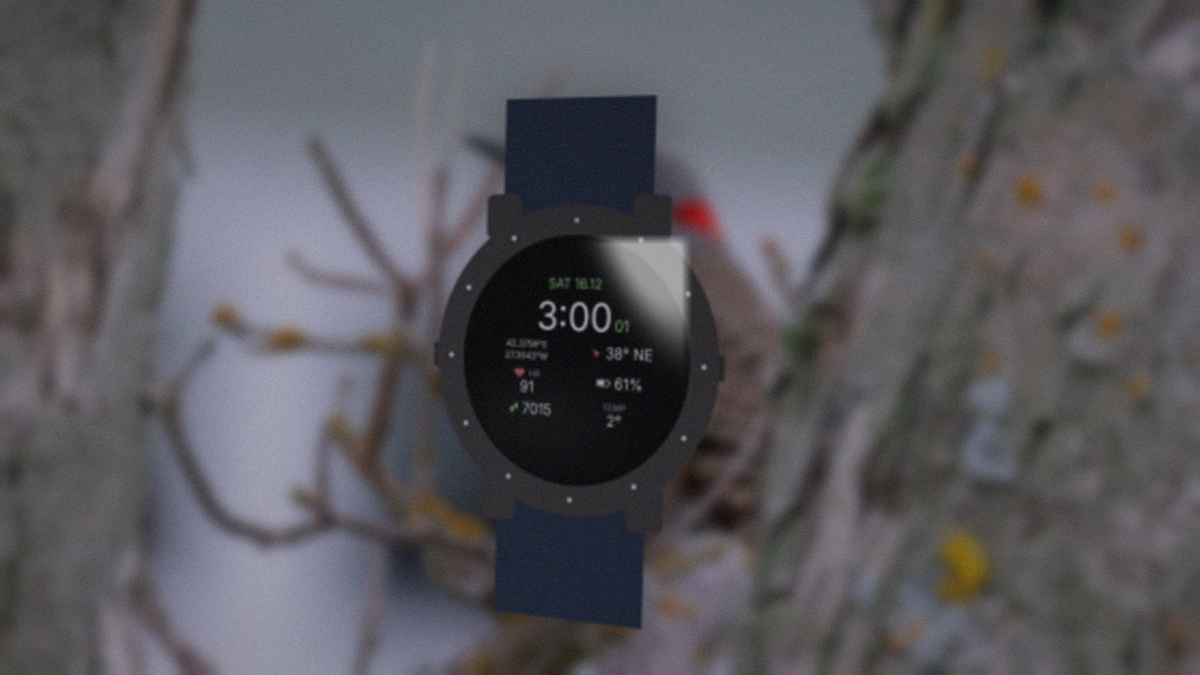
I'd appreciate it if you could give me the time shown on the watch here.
3:00
